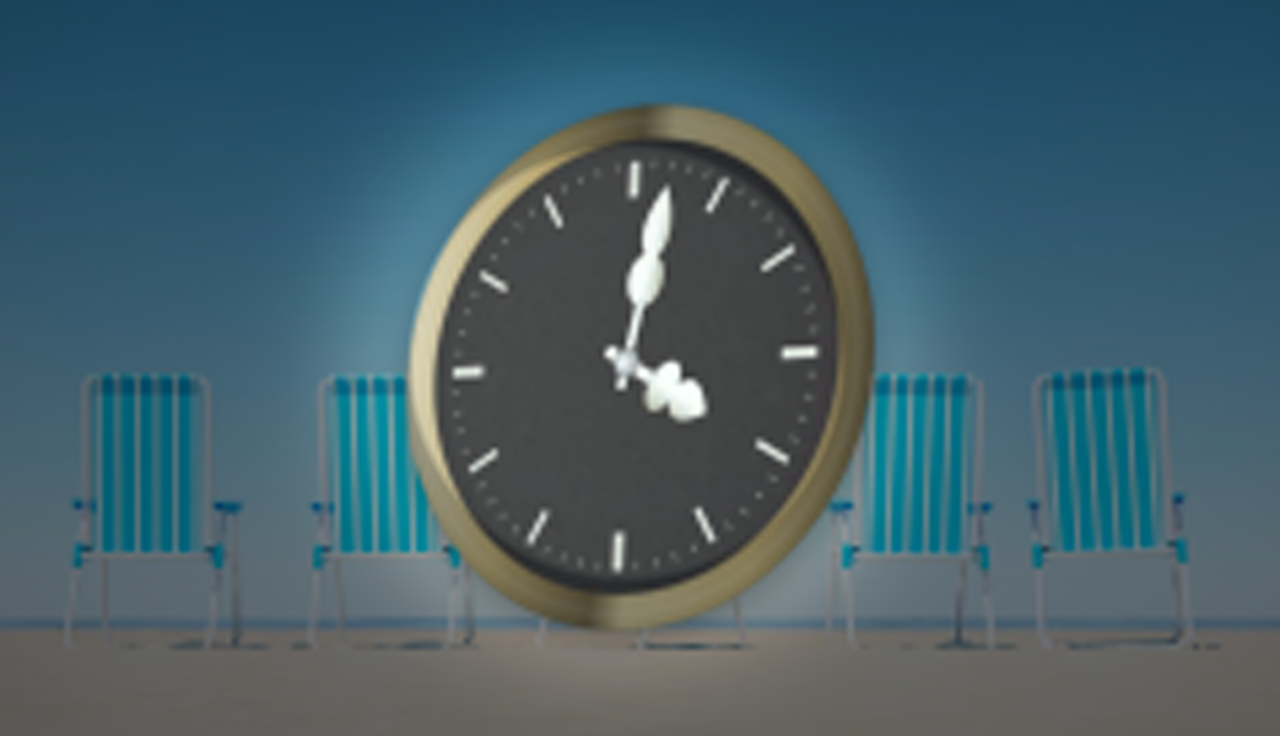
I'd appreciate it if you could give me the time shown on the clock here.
4:02
